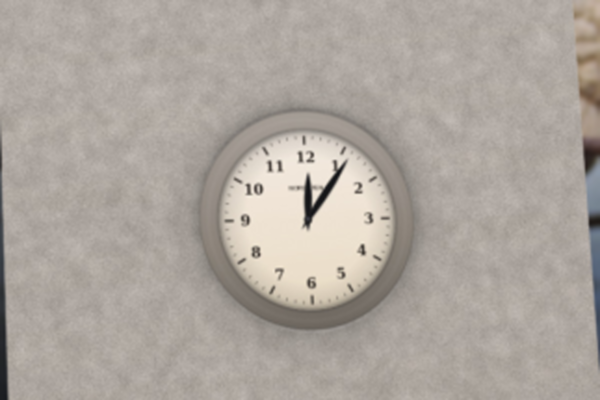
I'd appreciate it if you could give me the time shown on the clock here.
12:06
